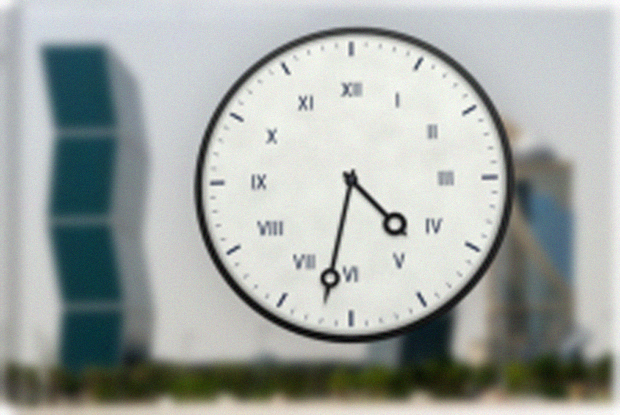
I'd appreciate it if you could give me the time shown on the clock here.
4:32
